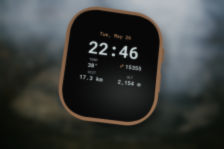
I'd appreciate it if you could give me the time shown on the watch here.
22:46
